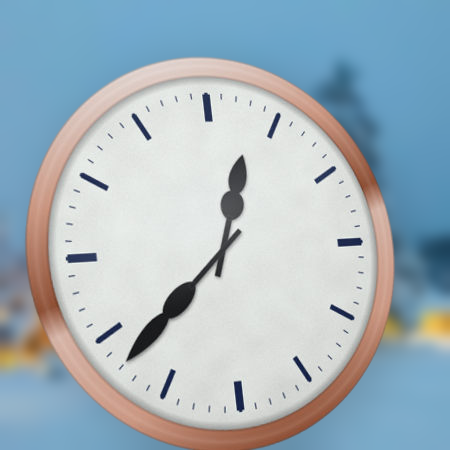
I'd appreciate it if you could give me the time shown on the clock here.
12:38
